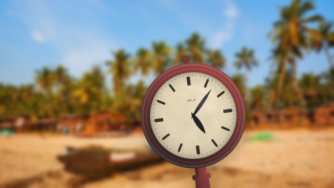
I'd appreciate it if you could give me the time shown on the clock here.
5:07
